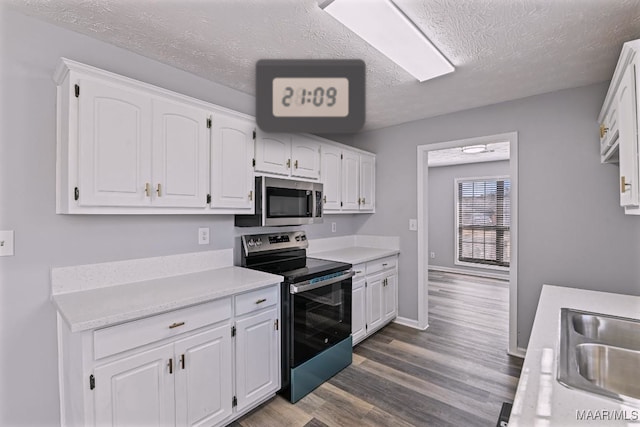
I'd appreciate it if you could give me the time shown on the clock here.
21:09
